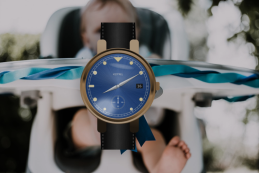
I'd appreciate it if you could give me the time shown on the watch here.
8:10
